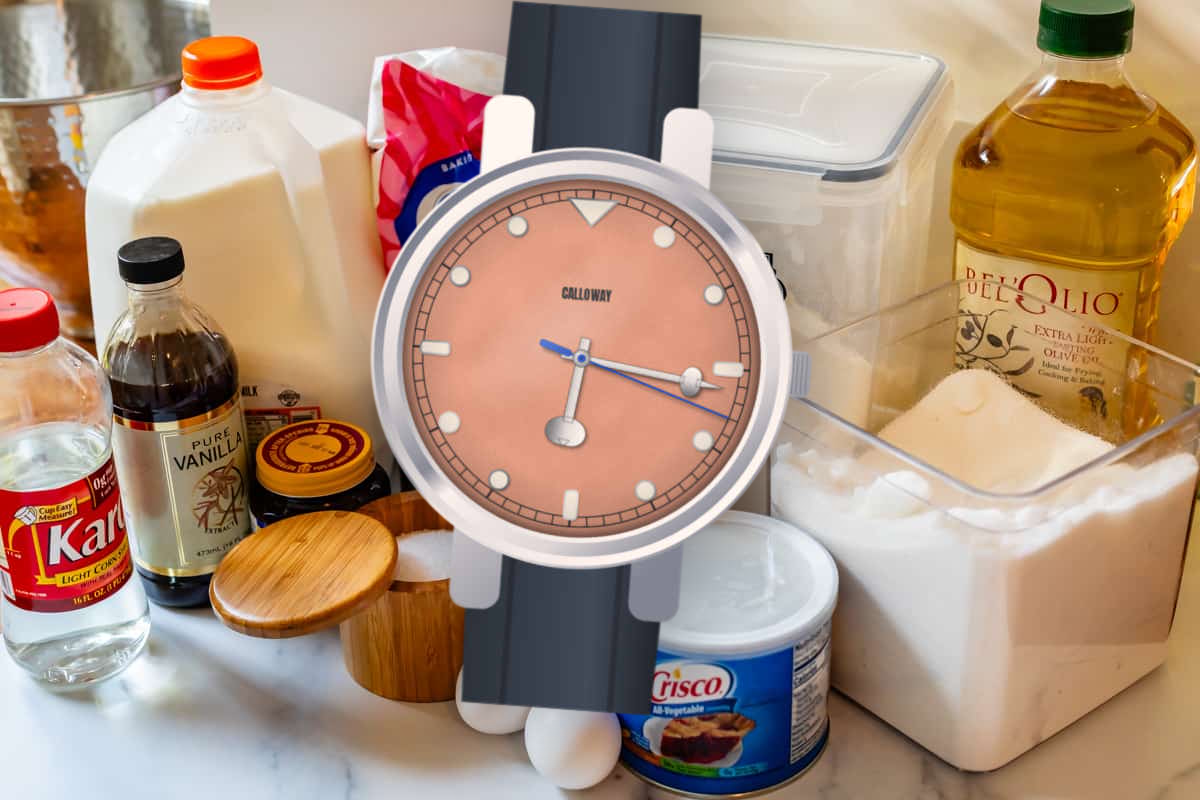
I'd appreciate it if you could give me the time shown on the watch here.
6:16:18
